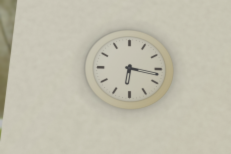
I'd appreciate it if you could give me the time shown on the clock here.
6:17
